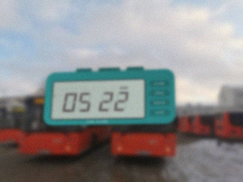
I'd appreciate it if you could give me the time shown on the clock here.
5:22
